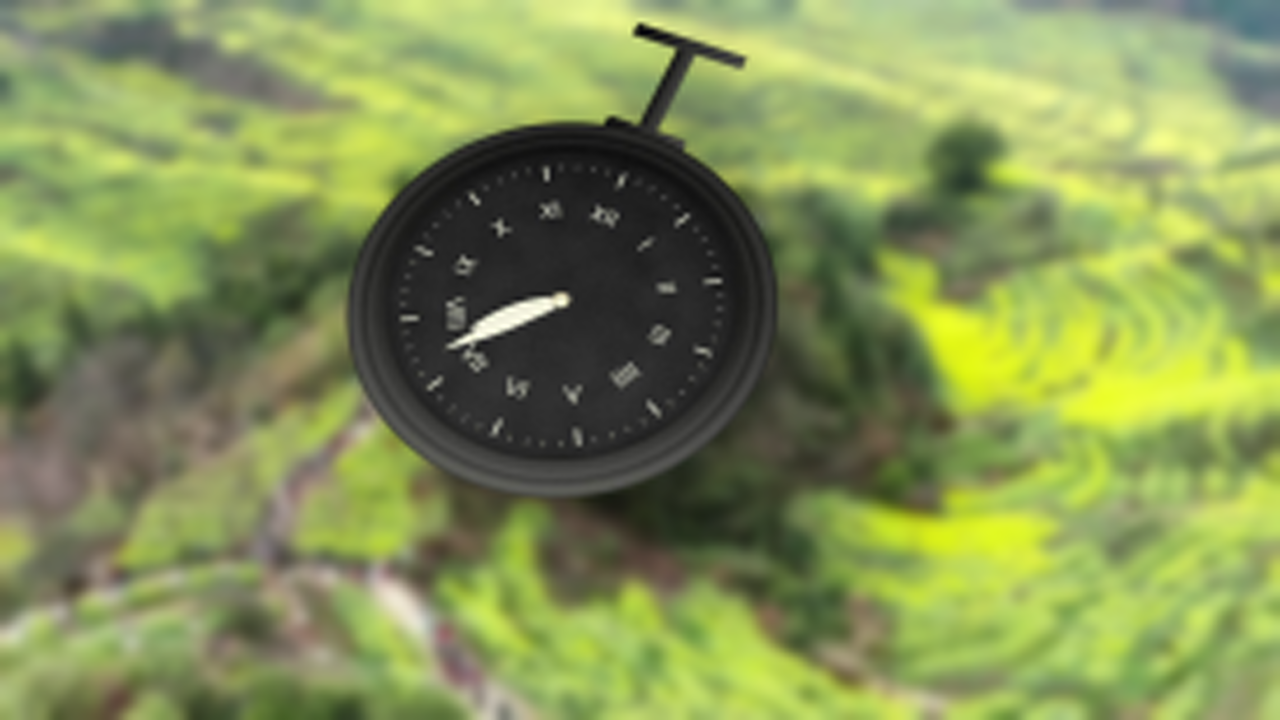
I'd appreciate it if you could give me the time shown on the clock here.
7:37
